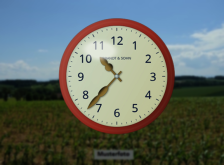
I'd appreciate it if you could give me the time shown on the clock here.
10:37
